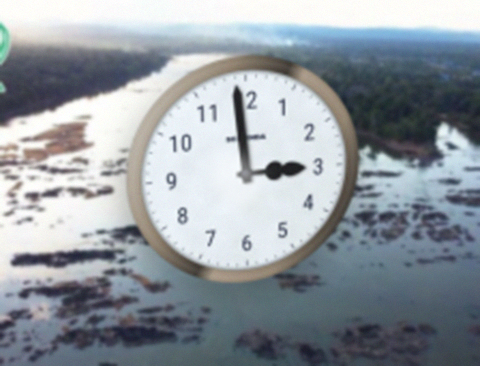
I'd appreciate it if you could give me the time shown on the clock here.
2:59
